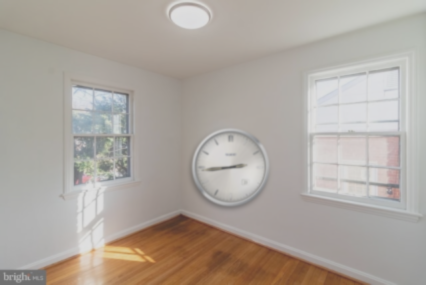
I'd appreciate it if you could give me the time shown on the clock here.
2:44
